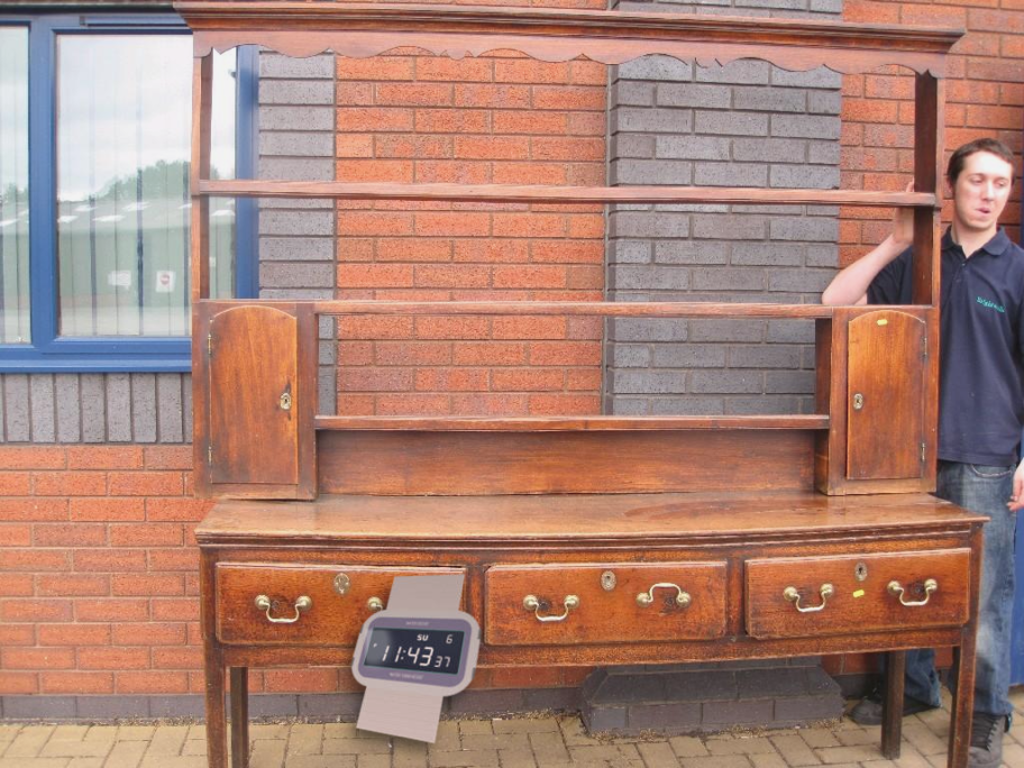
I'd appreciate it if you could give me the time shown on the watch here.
11:43:37
